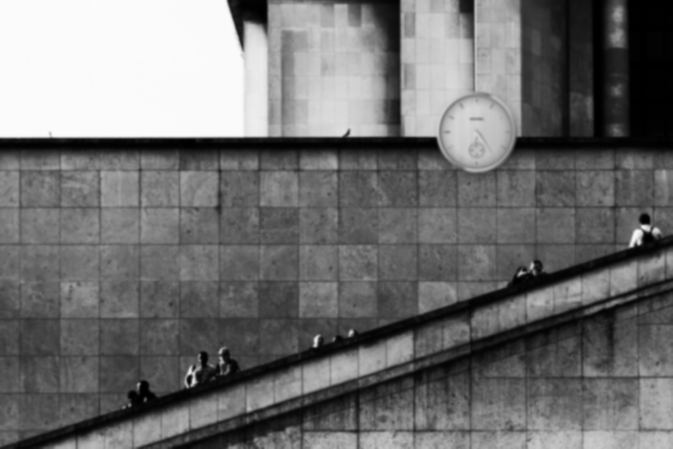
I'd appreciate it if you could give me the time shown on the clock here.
6:24
